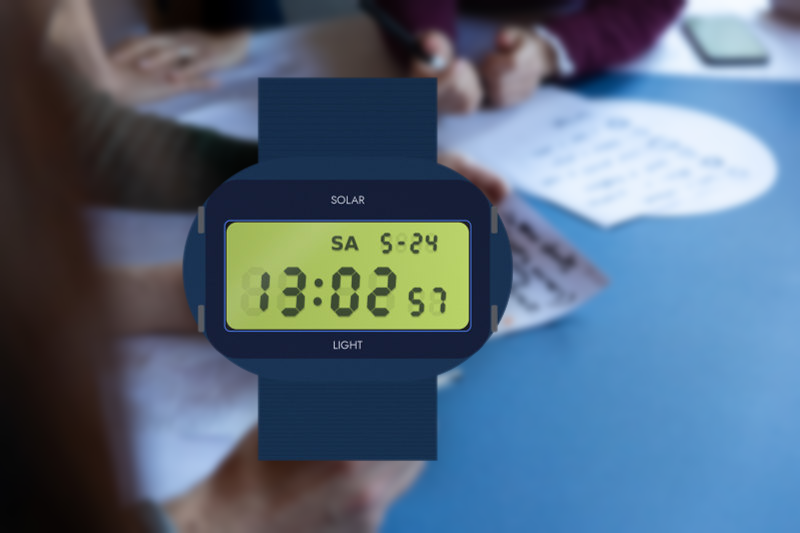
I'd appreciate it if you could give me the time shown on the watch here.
13:02:57
